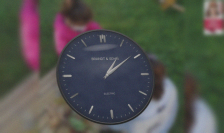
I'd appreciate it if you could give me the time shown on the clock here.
1:09
